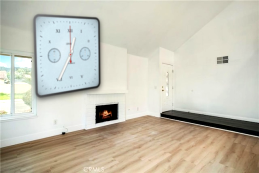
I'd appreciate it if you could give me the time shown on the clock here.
12:35
